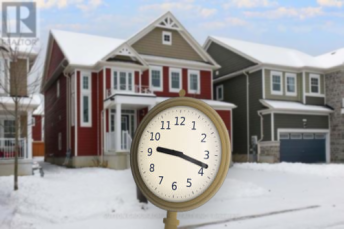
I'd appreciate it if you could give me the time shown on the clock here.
9:18
